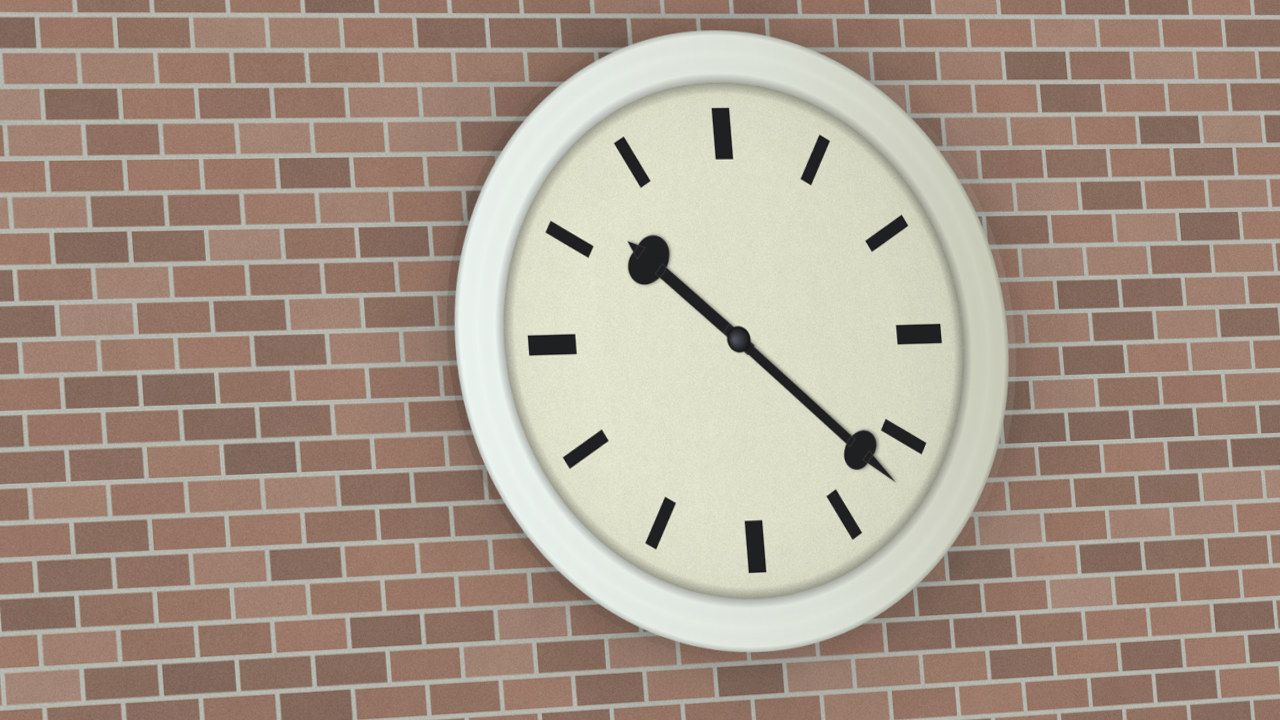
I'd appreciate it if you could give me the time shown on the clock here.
10:22
